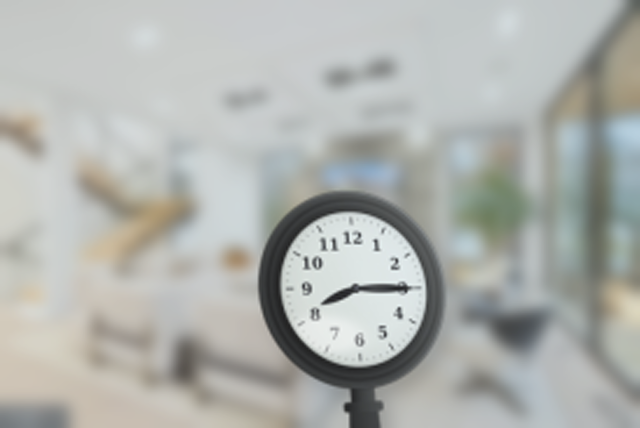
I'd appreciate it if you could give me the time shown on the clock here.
8:15
